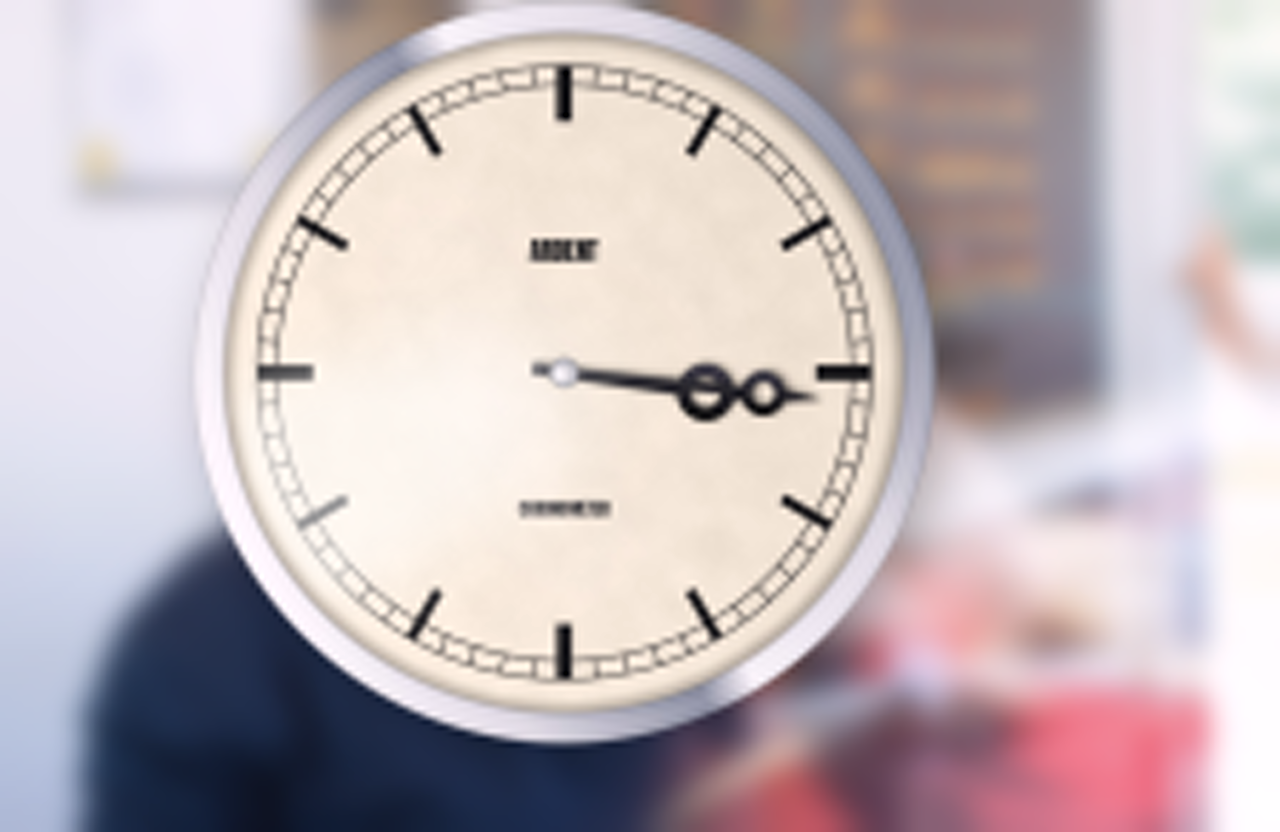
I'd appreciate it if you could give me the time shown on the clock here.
3:16
